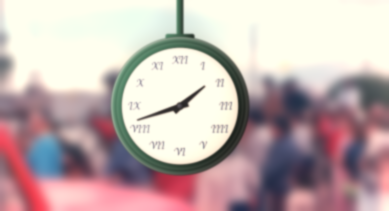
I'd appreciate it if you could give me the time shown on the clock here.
1:42
